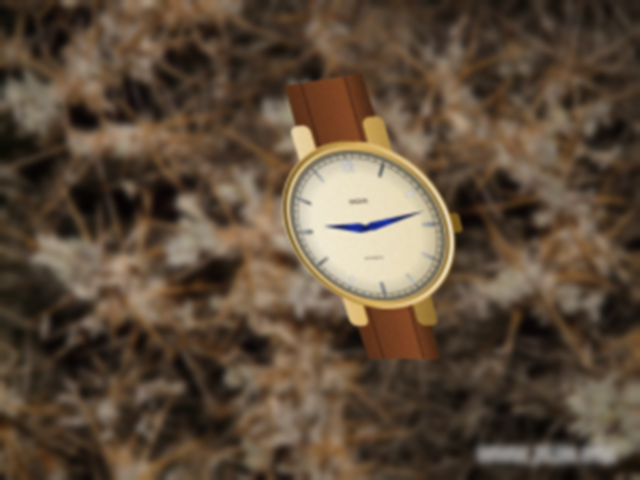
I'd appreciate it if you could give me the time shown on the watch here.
9:13
